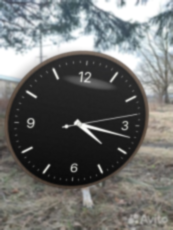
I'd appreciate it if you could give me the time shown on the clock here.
4:17:13
